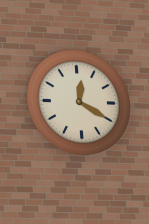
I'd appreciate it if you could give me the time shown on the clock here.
12:20
